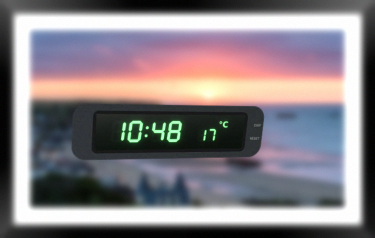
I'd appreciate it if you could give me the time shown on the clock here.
10:48
